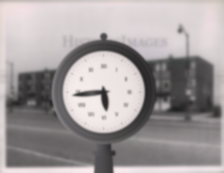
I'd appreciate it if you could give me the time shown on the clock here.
5:44
